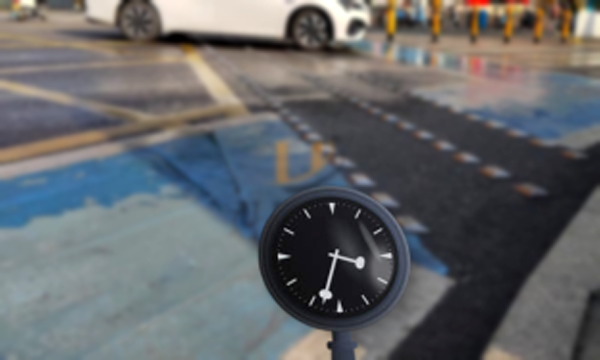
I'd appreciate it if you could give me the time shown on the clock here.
3:33
